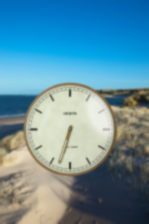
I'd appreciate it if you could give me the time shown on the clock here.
6:33
